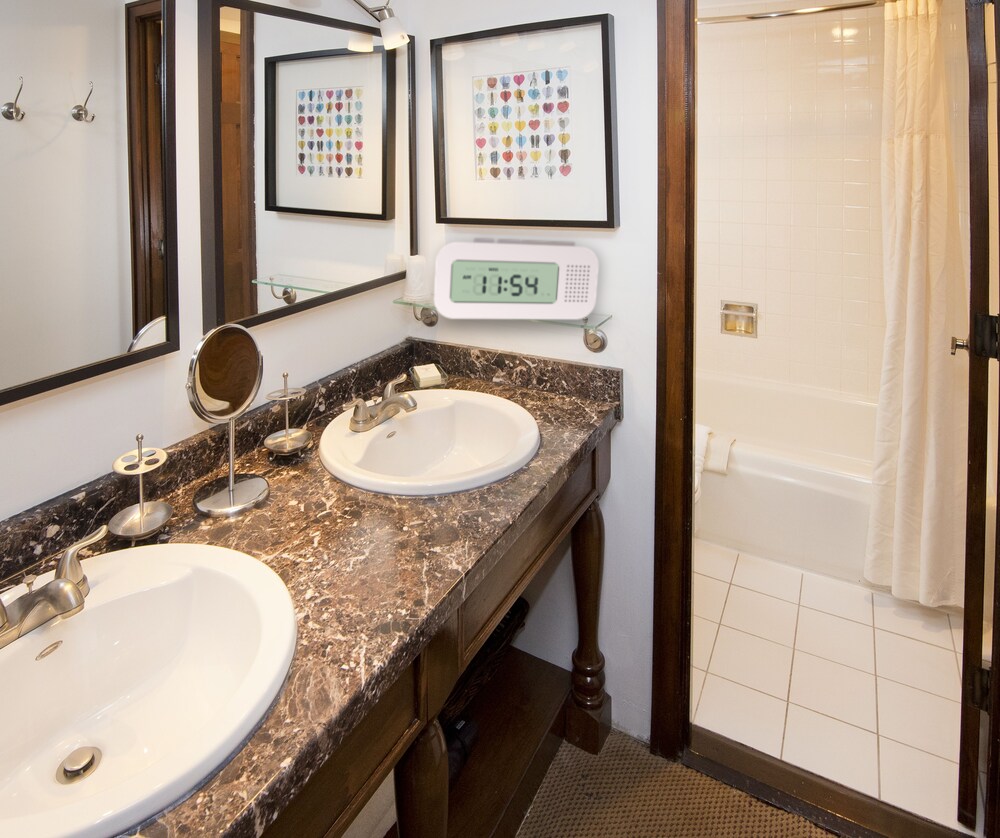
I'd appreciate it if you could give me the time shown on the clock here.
11:54
